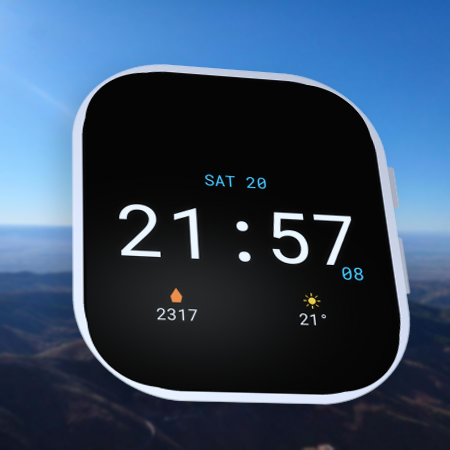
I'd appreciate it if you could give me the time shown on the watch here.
21:57:08
